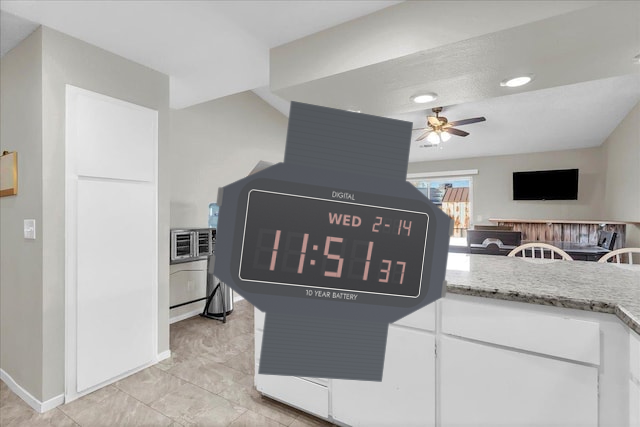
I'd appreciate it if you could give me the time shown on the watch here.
11:51:37
